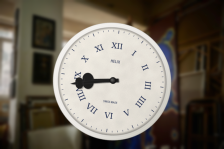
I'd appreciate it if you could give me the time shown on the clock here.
8:43
